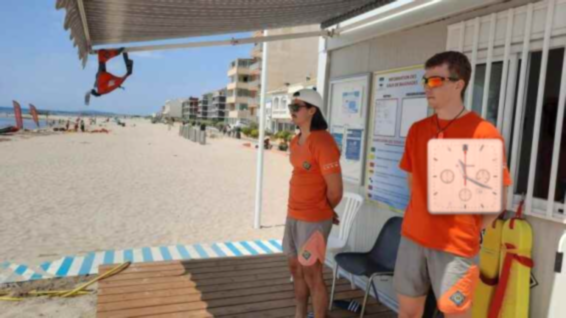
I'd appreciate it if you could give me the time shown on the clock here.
11:19
